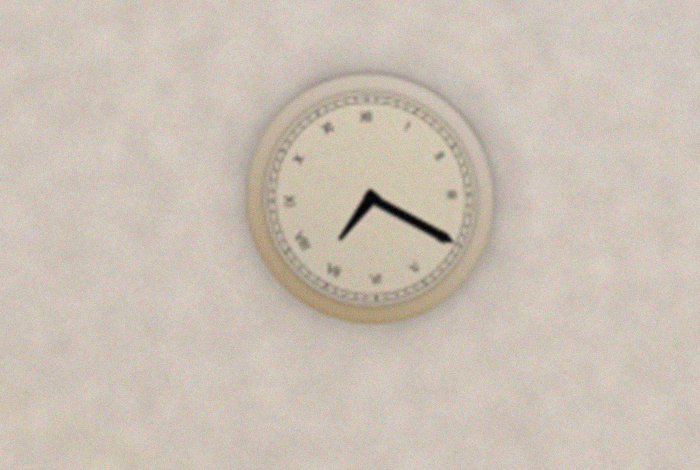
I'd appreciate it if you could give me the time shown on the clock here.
7:20
